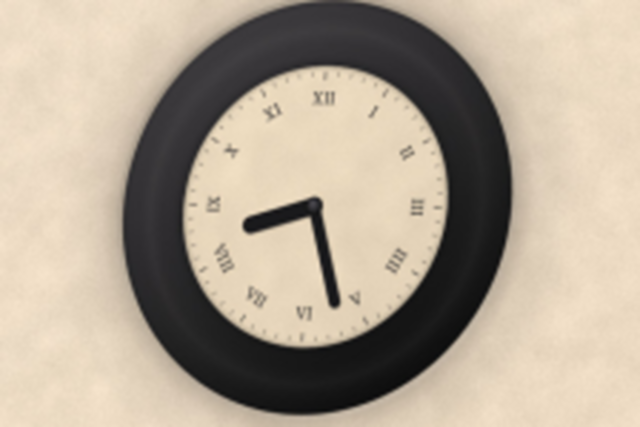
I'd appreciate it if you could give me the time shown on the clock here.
8:27
